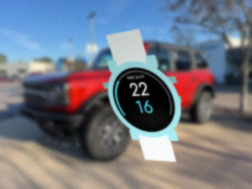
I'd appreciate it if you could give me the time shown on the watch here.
22:16
